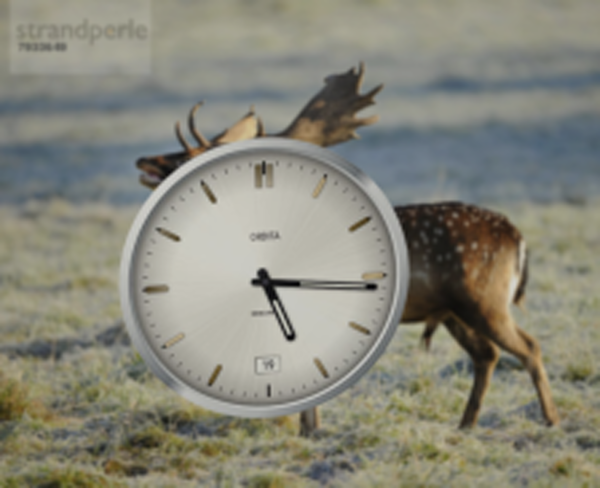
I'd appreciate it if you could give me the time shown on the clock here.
5:16
